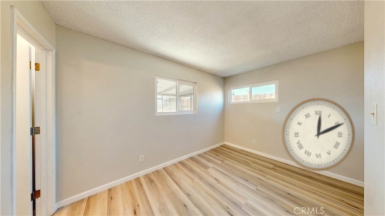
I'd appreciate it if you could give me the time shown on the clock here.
12:11
